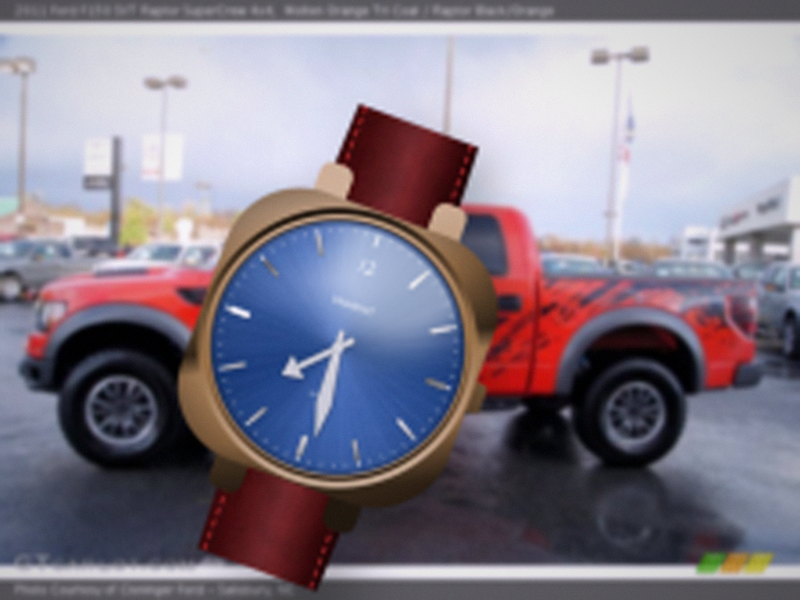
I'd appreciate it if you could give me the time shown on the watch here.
7:29
